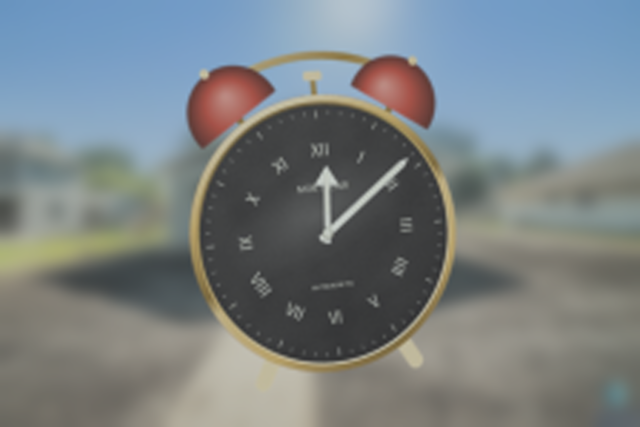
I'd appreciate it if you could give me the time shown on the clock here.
12:09
